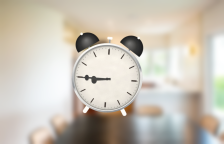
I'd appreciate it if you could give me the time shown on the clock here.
8:45
